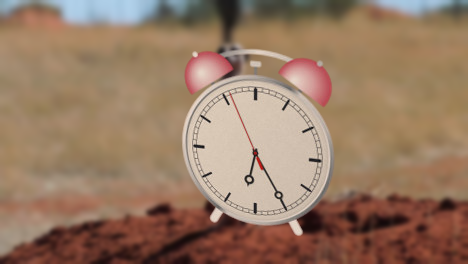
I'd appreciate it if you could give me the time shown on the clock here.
6:24:56
